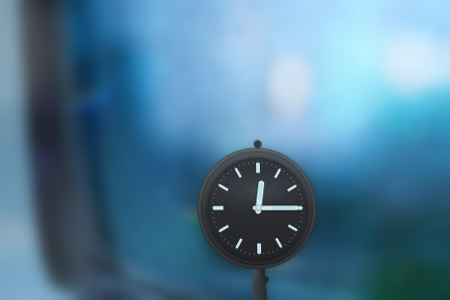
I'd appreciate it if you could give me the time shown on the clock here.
12:15
